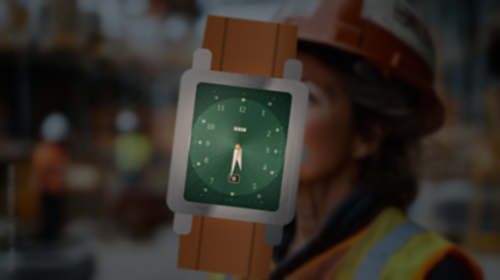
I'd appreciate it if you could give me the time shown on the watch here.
5:31
